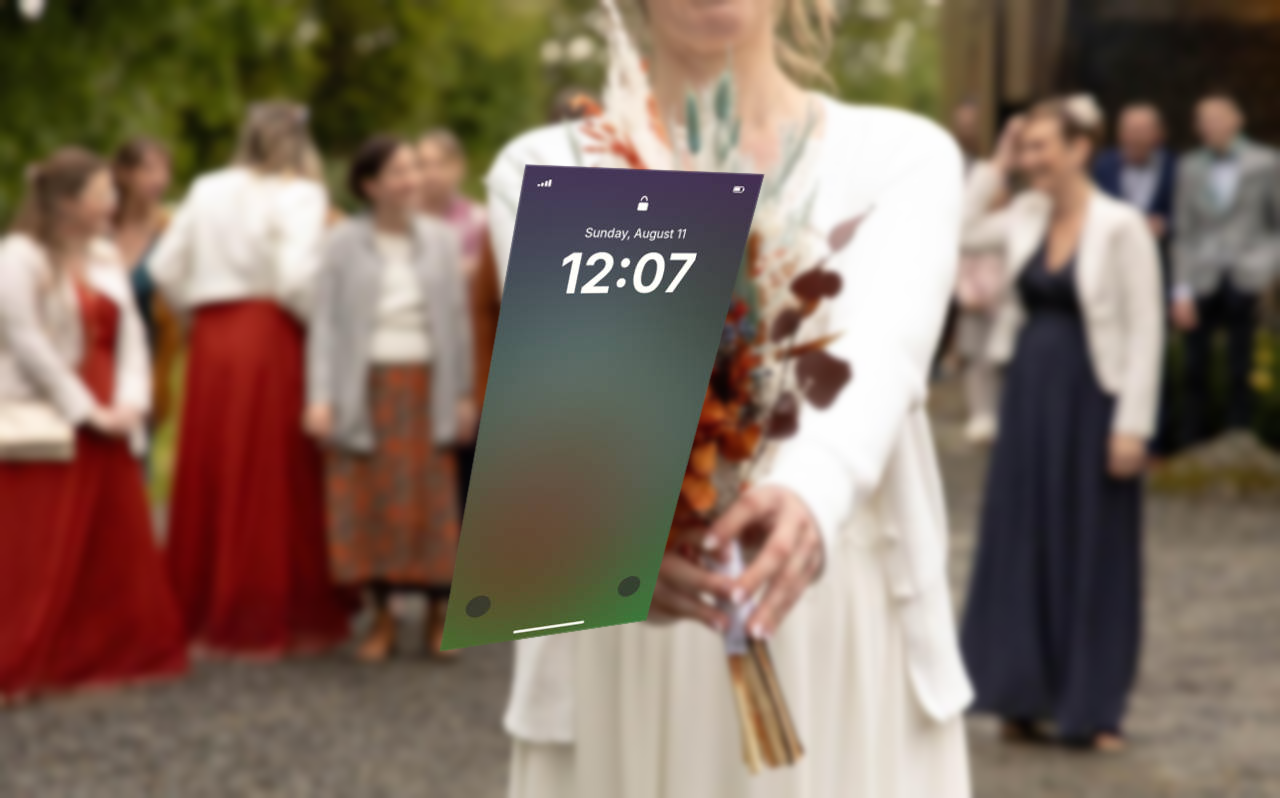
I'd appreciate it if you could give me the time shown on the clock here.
12:07
